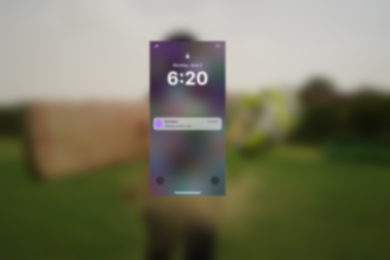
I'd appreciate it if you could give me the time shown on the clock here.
6:20
